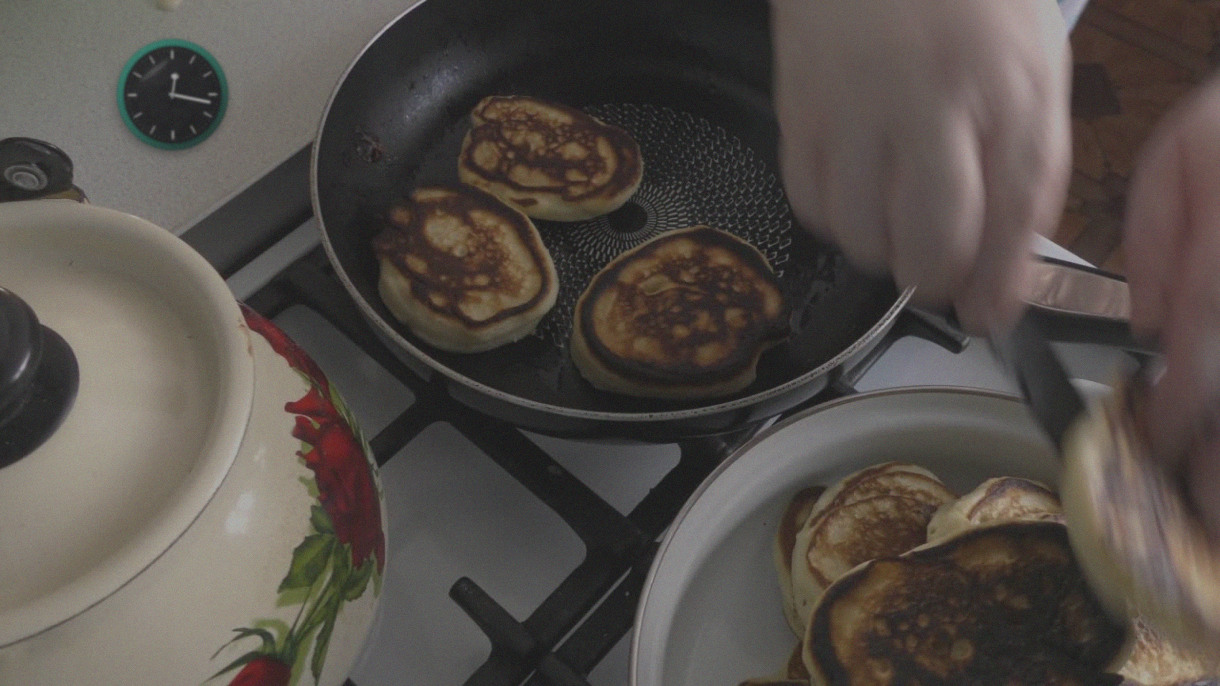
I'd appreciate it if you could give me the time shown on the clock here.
12:17
